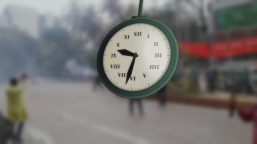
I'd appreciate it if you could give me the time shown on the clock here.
9:32
